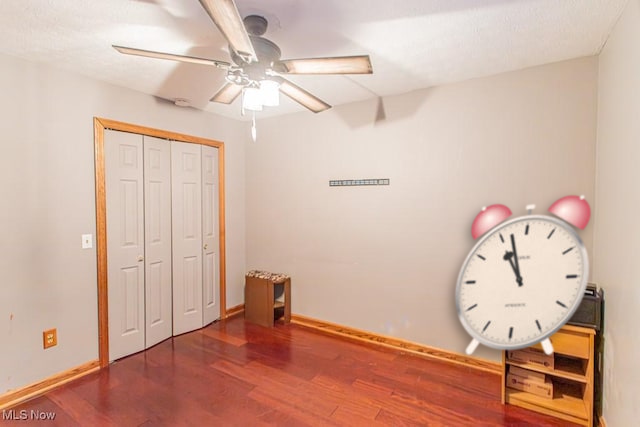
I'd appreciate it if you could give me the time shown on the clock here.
10:57
